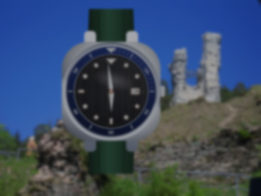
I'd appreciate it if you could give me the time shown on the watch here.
5:59
